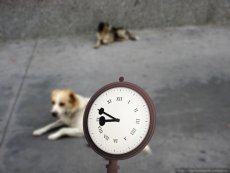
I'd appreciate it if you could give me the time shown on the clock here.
8:49
